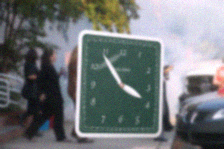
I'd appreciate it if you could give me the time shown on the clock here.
3:54
